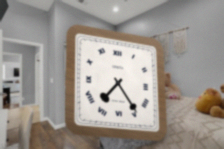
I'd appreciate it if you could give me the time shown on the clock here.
7:24
